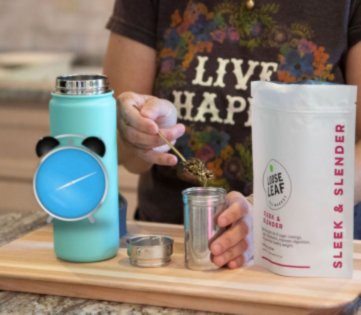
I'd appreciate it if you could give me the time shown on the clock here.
8:11
